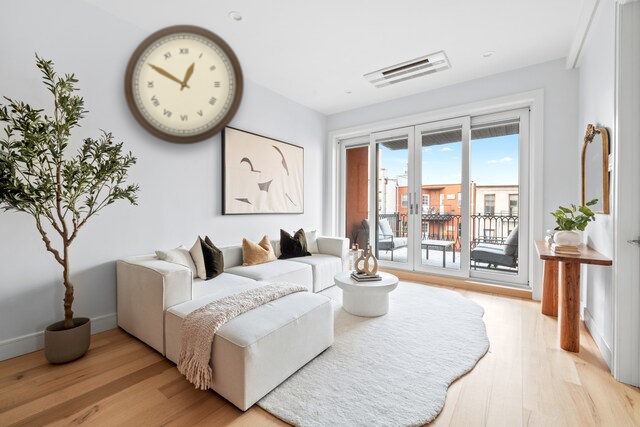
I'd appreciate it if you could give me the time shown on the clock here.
12:50
